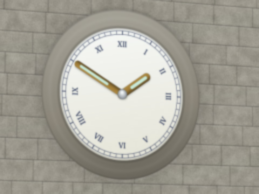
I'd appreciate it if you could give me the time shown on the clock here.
1:50
